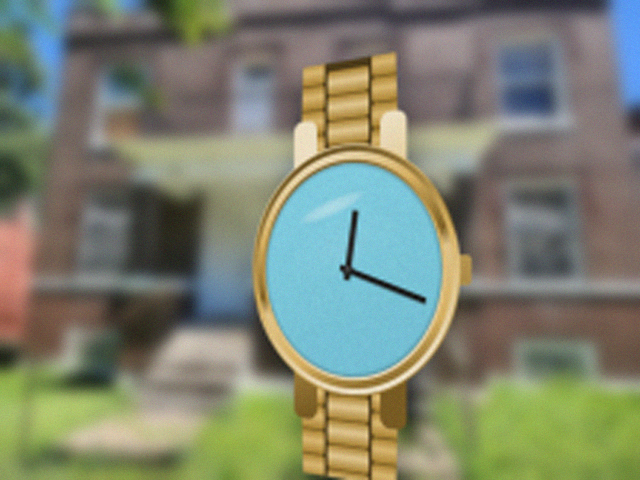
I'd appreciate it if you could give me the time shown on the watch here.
12:18
